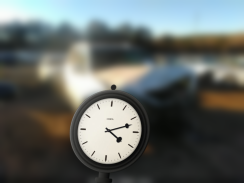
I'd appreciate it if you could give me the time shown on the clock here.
4:12
